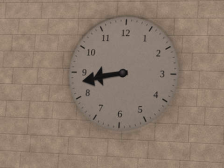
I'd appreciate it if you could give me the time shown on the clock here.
8:43
